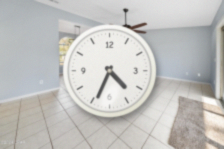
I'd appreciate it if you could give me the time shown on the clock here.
4:34
